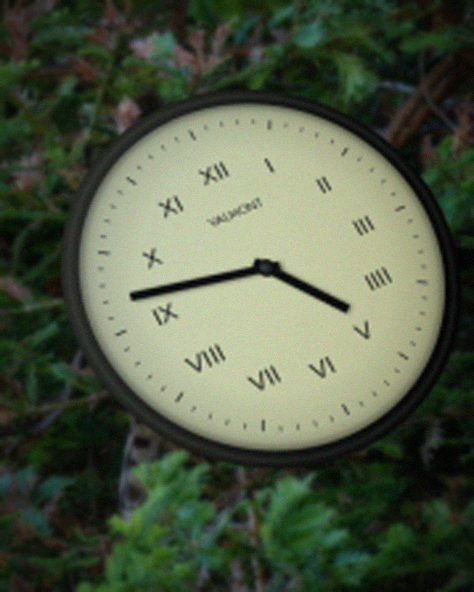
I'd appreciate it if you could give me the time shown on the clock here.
4:47
